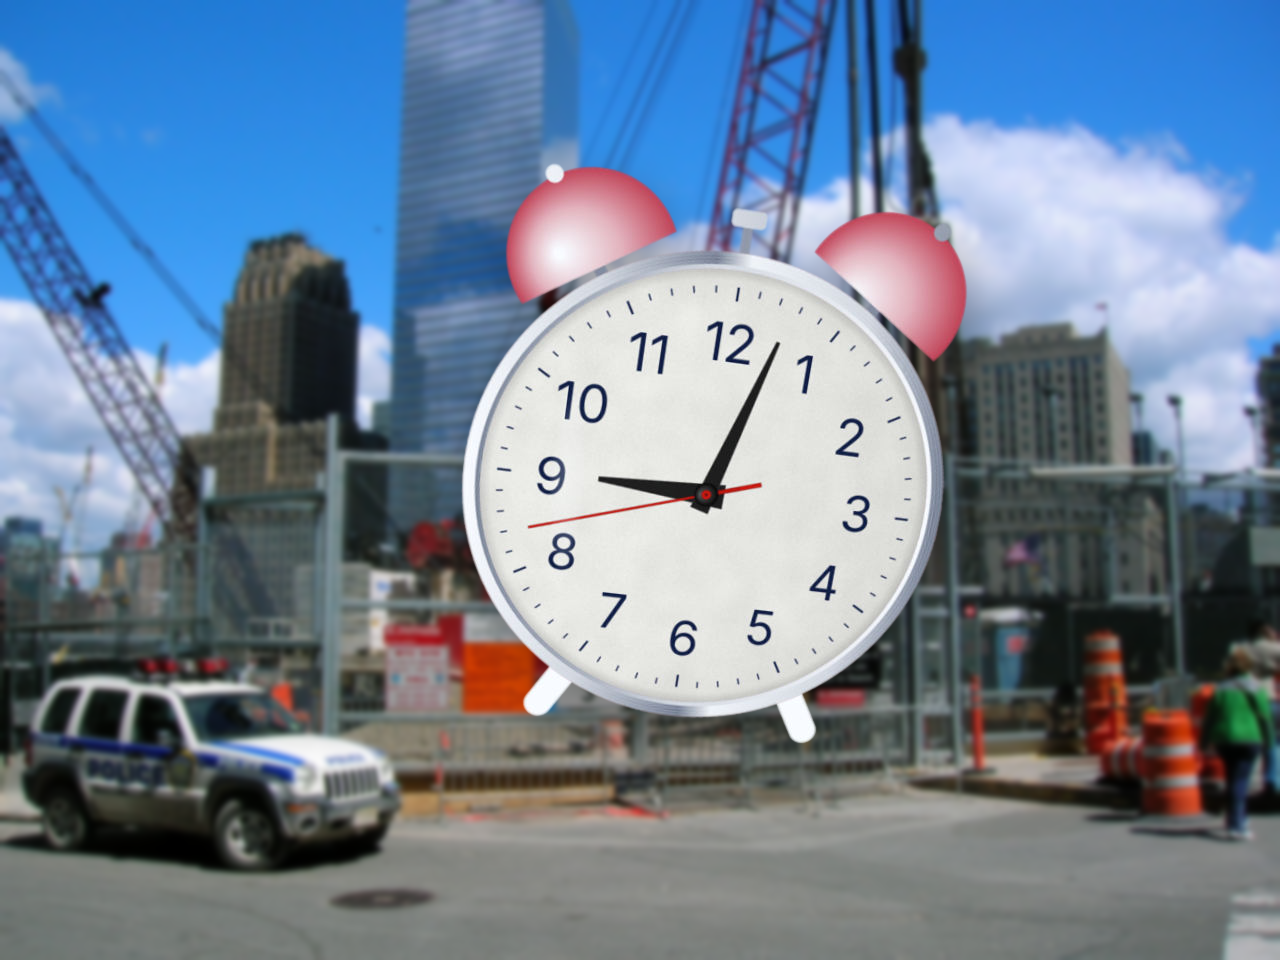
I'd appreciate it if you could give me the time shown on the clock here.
9:02:42
